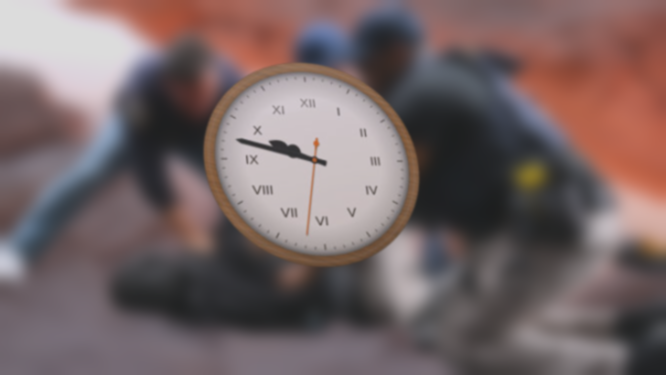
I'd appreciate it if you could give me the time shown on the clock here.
9:47:32
